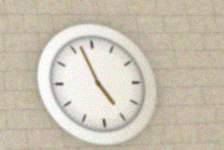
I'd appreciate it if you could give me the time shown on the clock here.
4:57
